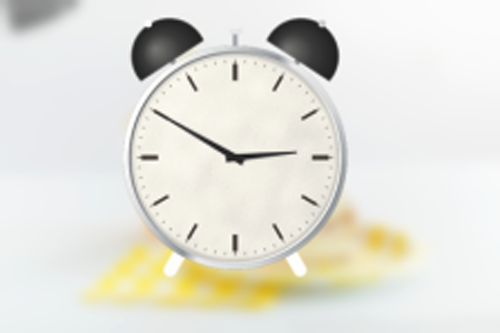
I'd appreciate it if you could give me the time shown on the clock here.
2:50
